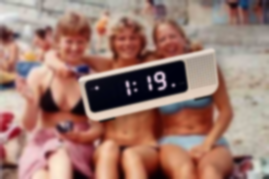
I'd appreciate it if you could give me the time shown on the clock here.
1:19
